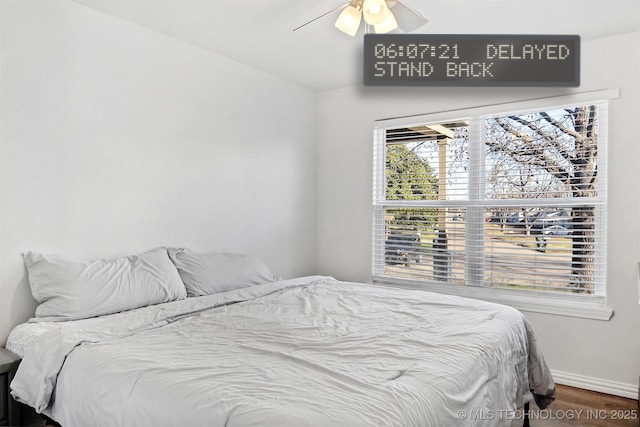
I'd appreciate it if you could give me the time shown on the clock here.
6:07:21
